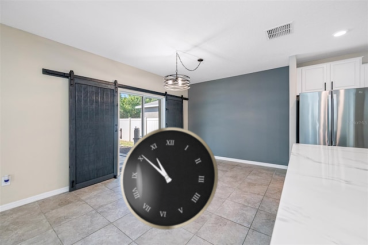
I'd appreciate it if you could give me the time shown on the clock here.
10:51
